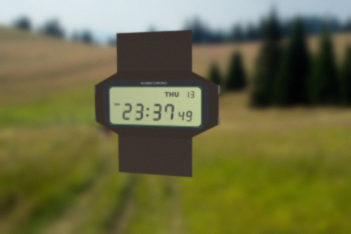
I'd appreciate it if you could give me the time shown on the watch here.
23:37:49
